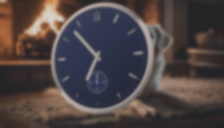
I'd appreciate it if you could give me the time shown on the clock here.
6:53
